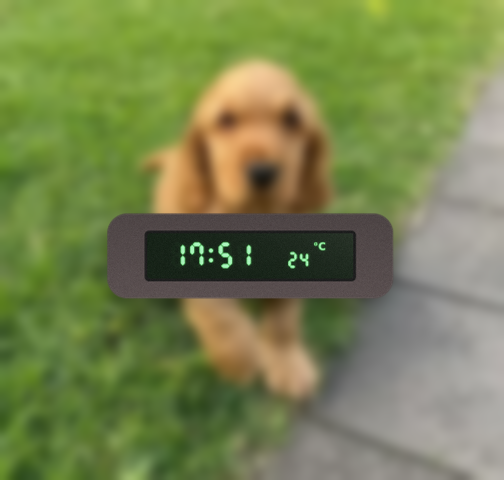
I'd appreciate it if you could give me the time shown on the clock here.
17:51
